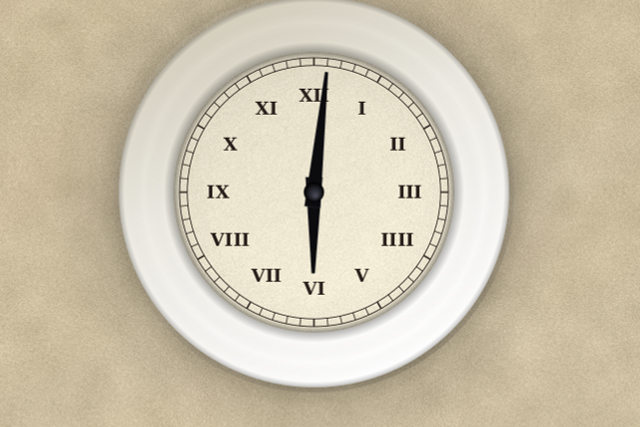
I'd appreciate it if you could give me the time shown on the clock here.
6:01
